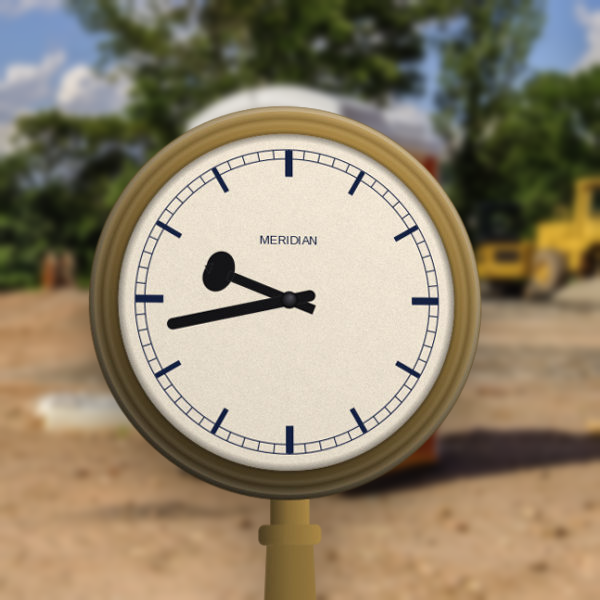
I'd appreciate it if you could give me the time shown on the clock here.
9:43
